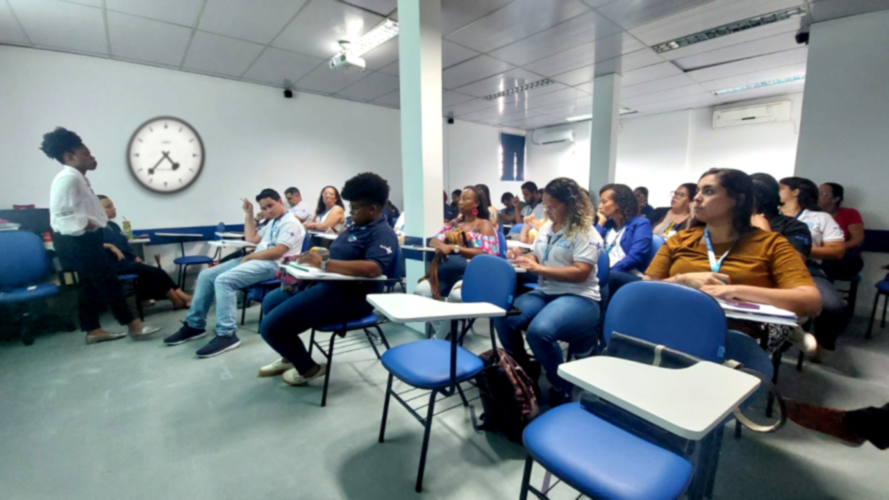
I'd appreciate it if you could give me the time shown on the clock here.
4:37
